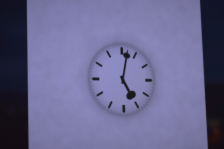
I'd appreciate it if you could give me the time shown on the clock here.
5:02
